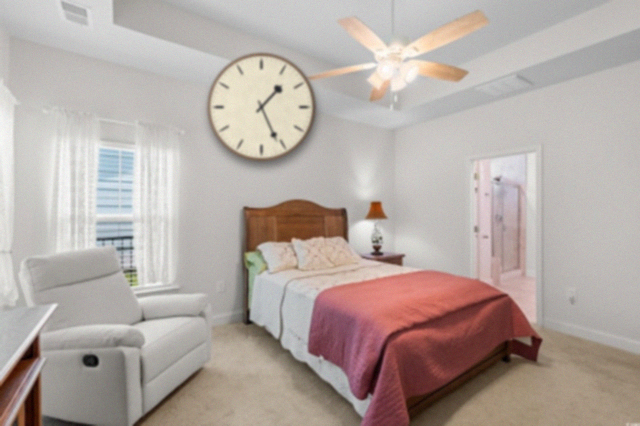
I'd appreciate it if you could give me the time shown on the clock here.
1:26
